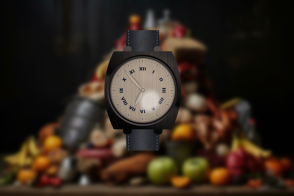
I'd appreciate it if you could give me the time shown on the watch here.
6:53
